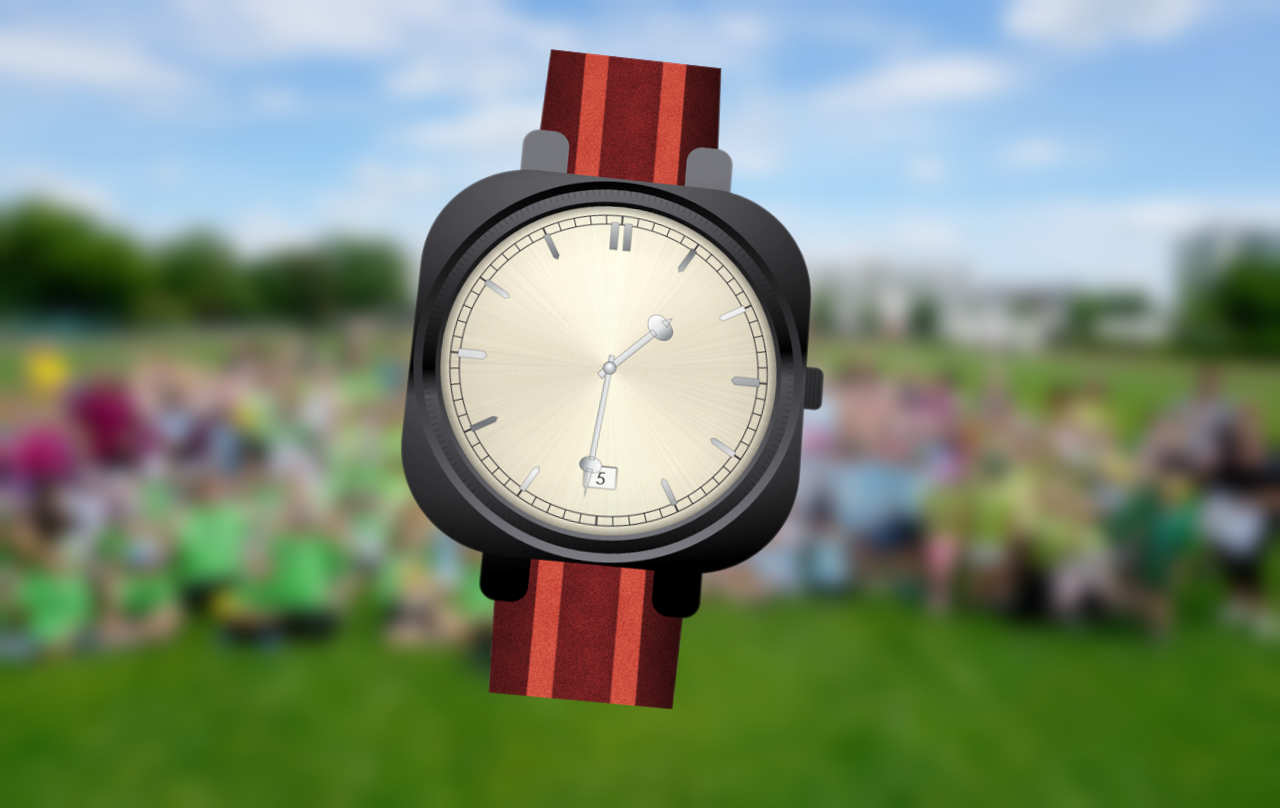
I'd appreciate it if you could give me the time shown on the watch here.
1:31
